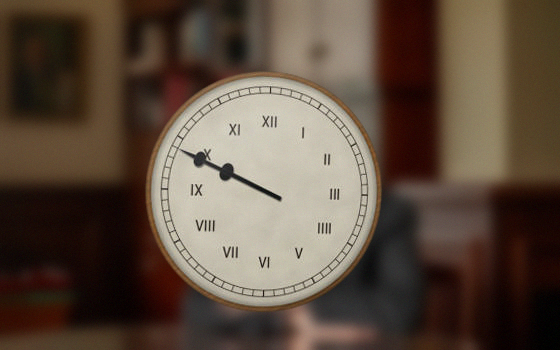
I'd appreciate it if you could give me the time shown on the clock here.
9:49
